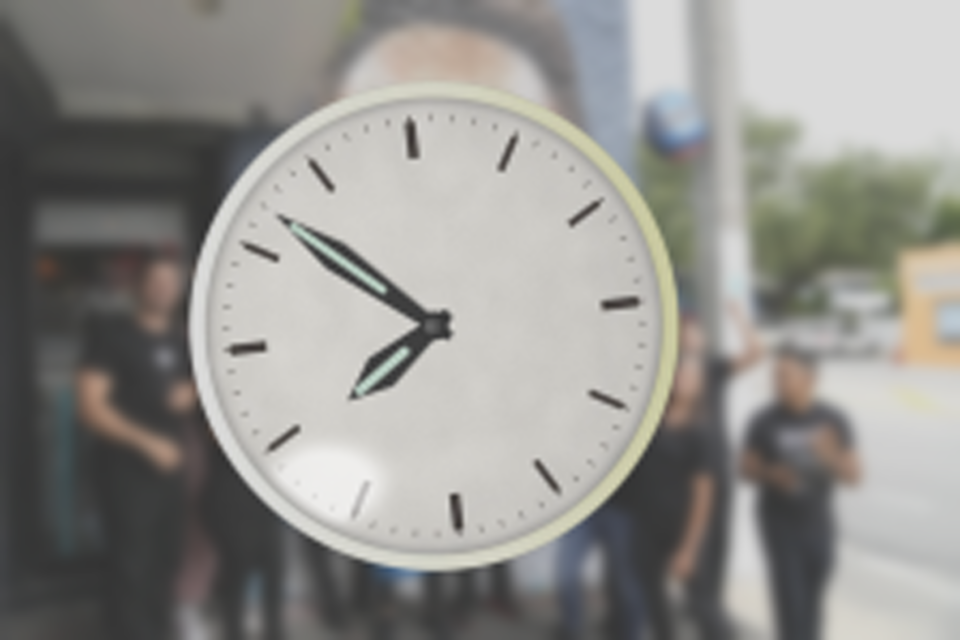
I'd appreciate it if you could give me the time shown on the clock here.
7:52
